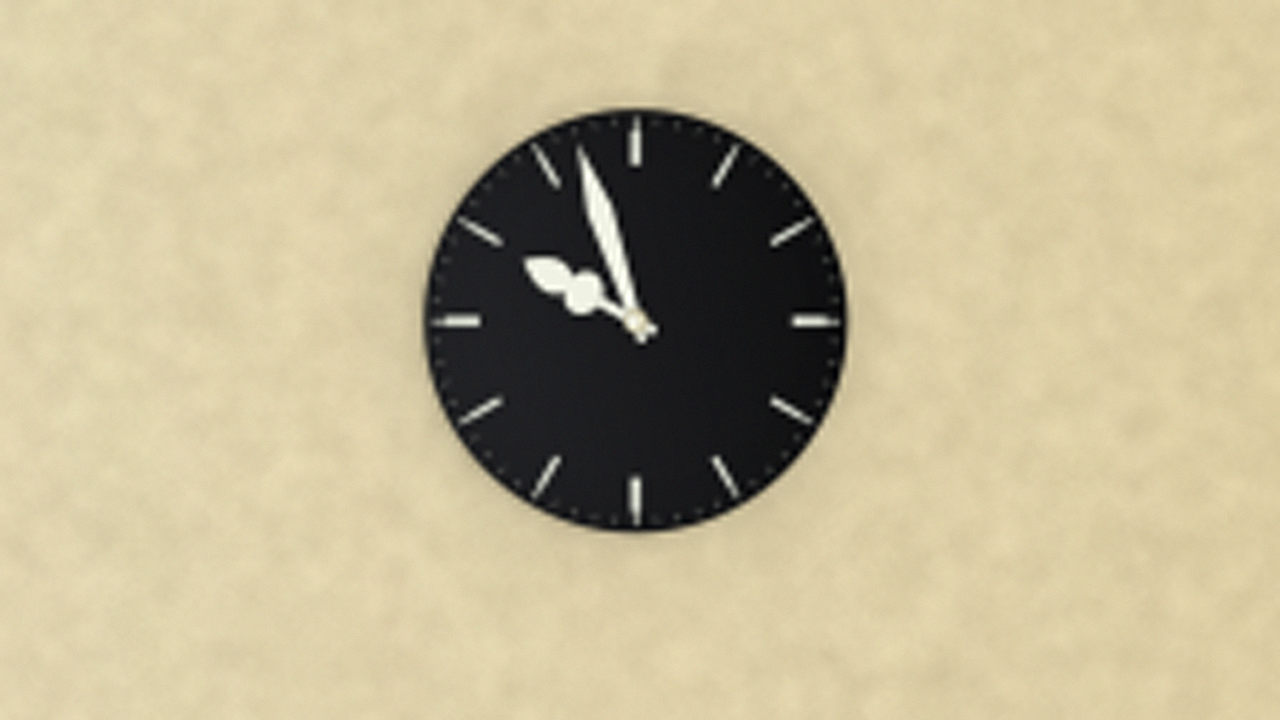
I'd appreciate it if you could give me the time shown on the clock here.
9:57
